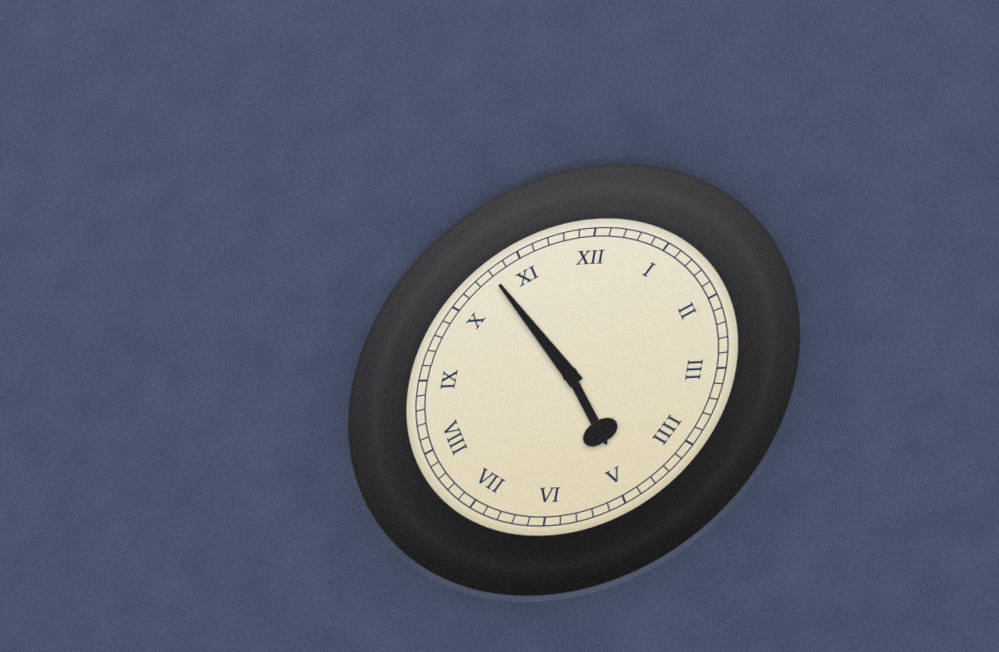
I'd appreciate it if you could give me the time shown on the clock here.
4:53
